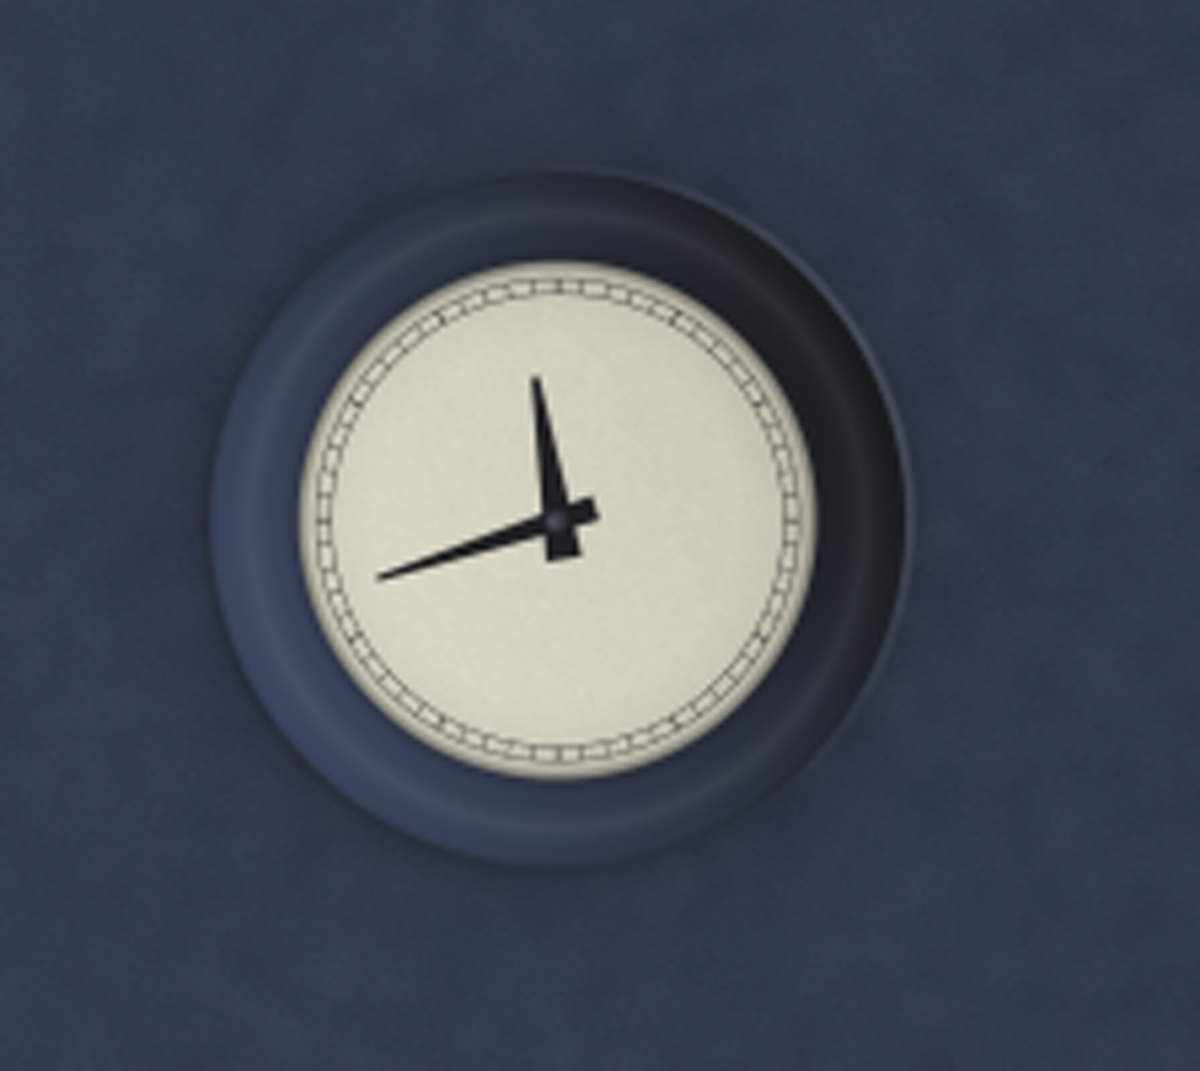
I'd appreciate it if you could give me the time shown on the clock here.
11:42
